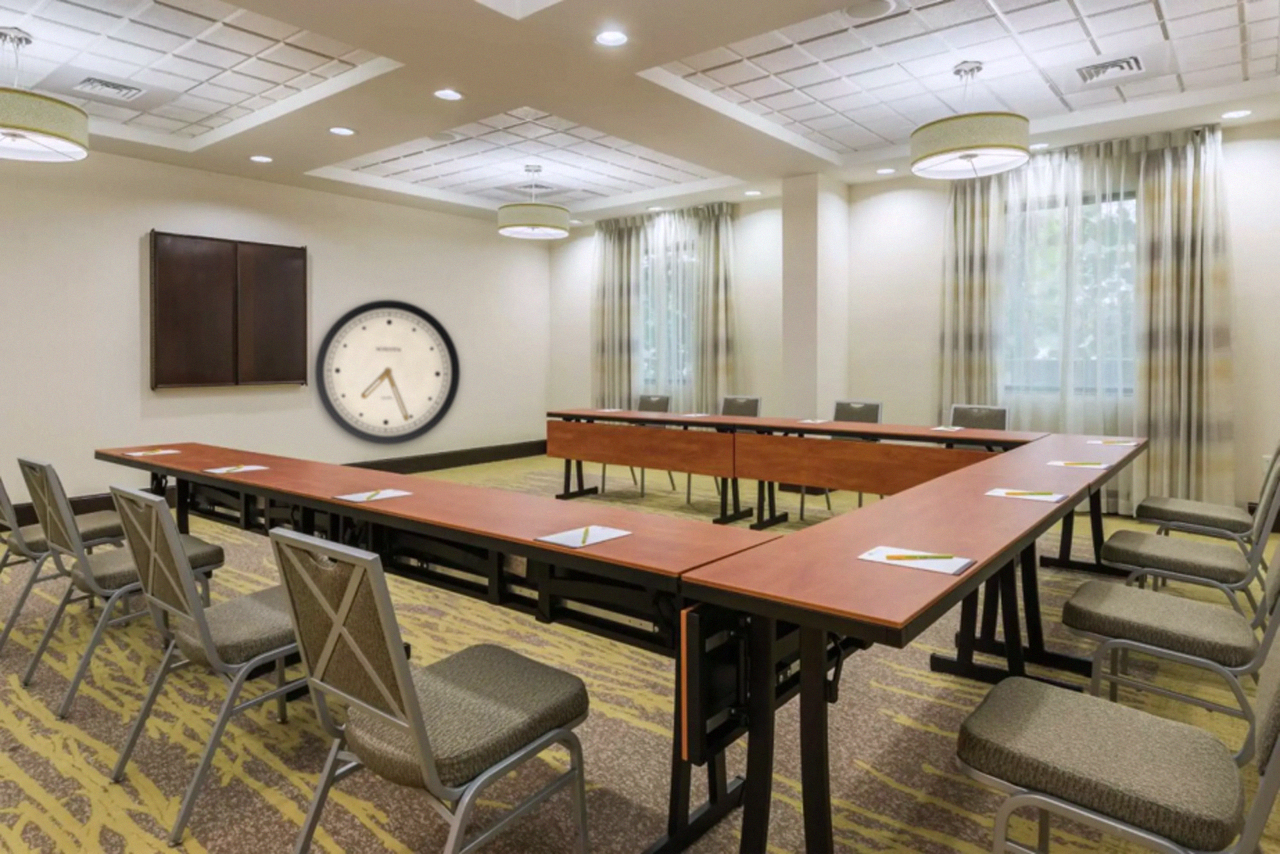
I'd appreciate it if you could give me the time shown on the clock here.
7:26
